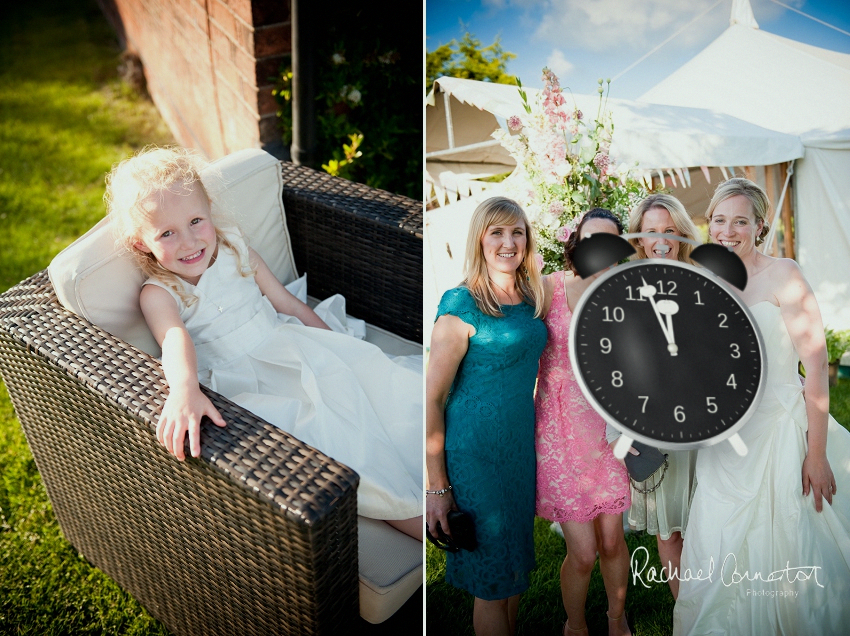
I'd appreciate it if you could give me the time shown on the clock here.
11:57
